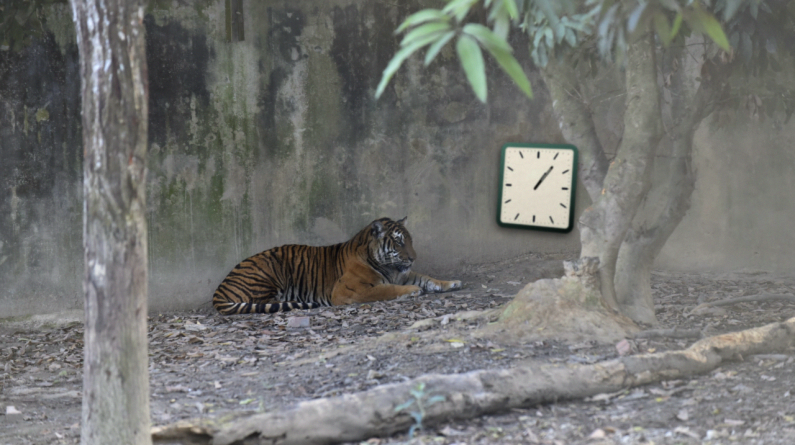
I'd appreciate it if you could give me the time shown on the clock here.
1:06
